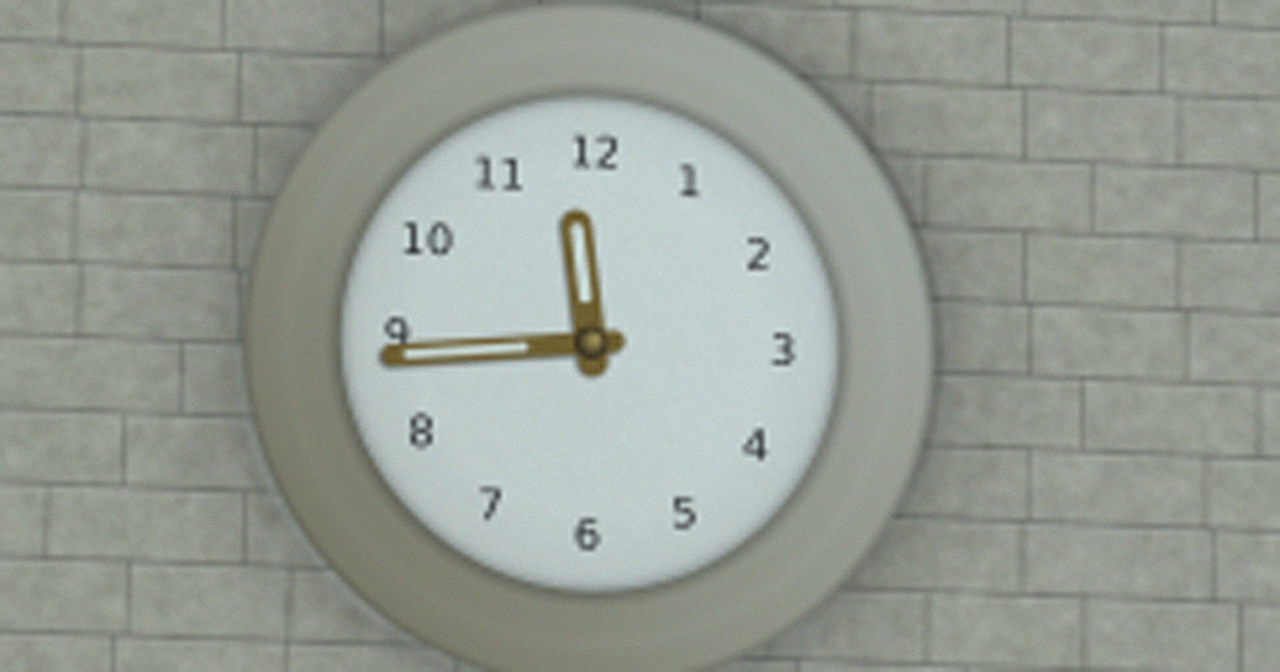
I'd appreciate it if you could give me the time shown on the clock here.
11:44
